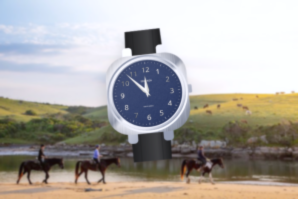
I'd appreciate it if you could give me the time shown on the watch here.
11:53
